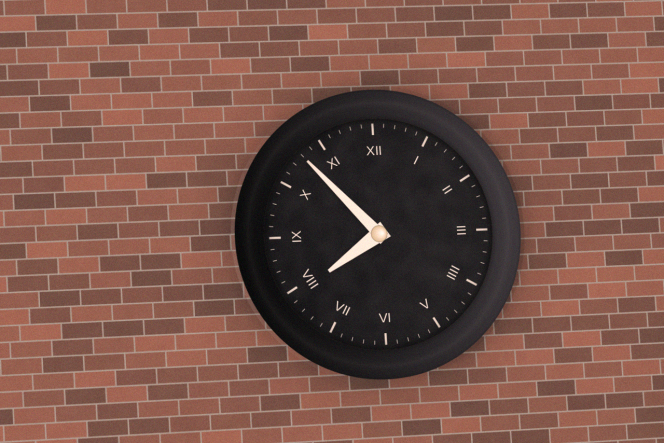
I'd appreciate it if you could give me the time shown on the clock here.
7:53
